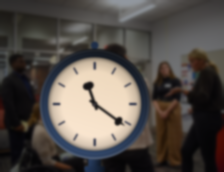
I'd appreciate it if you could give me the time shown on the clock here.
11:21
